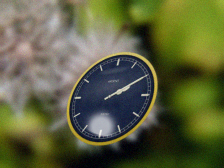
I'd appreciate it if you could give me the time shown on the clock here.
2:10
